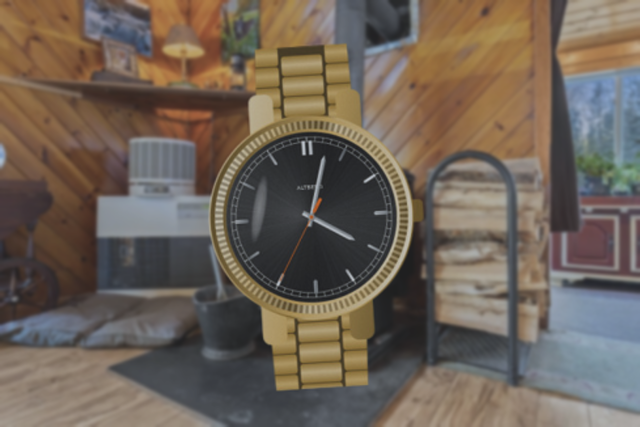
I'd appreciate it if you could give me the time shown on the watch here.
4:02:35
